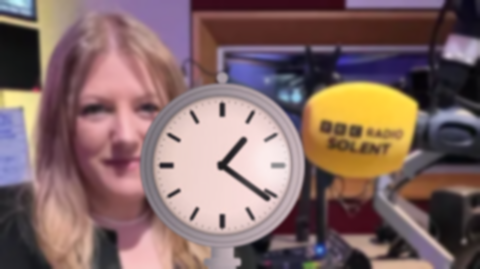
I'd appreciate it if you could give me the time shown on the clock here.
1:21
